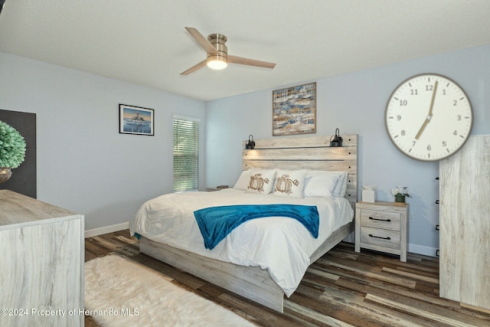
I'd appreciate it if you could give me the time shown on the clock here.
7:02
